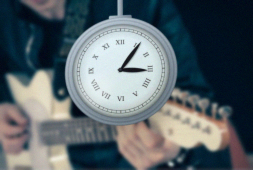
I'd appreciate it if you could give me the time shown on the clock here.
3:06
